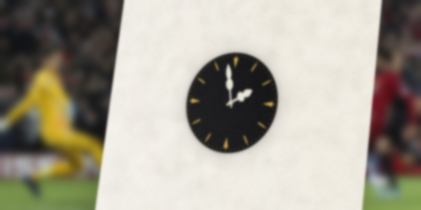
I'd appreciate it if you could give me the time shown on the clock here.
1:58
